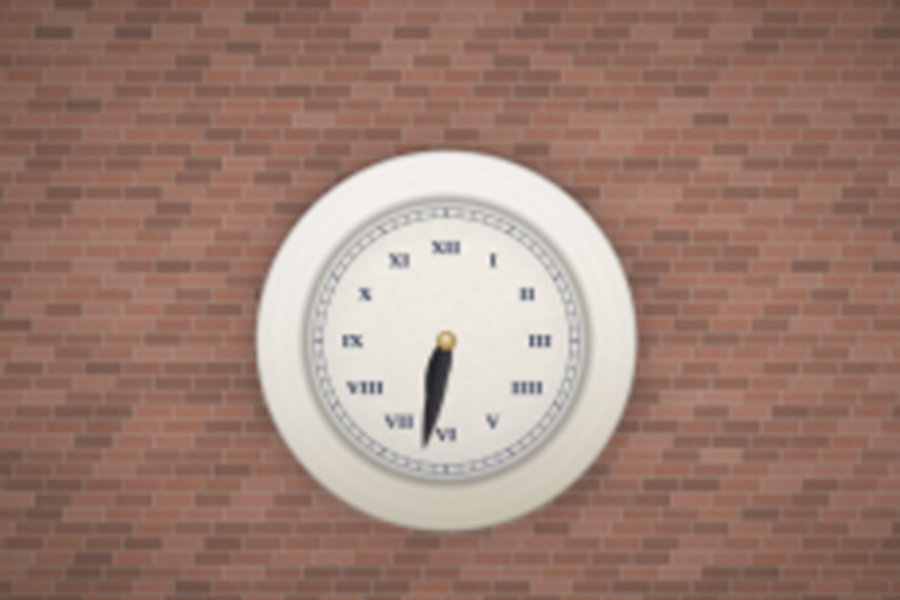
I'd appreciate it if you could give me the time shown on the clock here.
6:32
